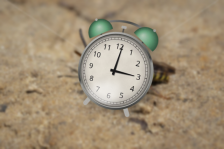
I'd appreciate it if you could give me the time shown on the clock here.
3:01
